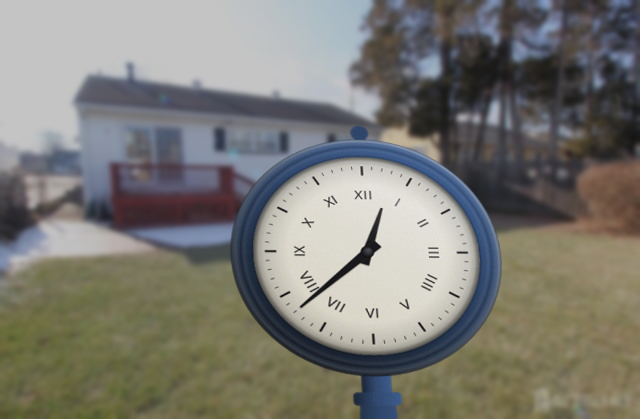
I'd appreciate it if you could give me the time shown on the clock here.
12:38
